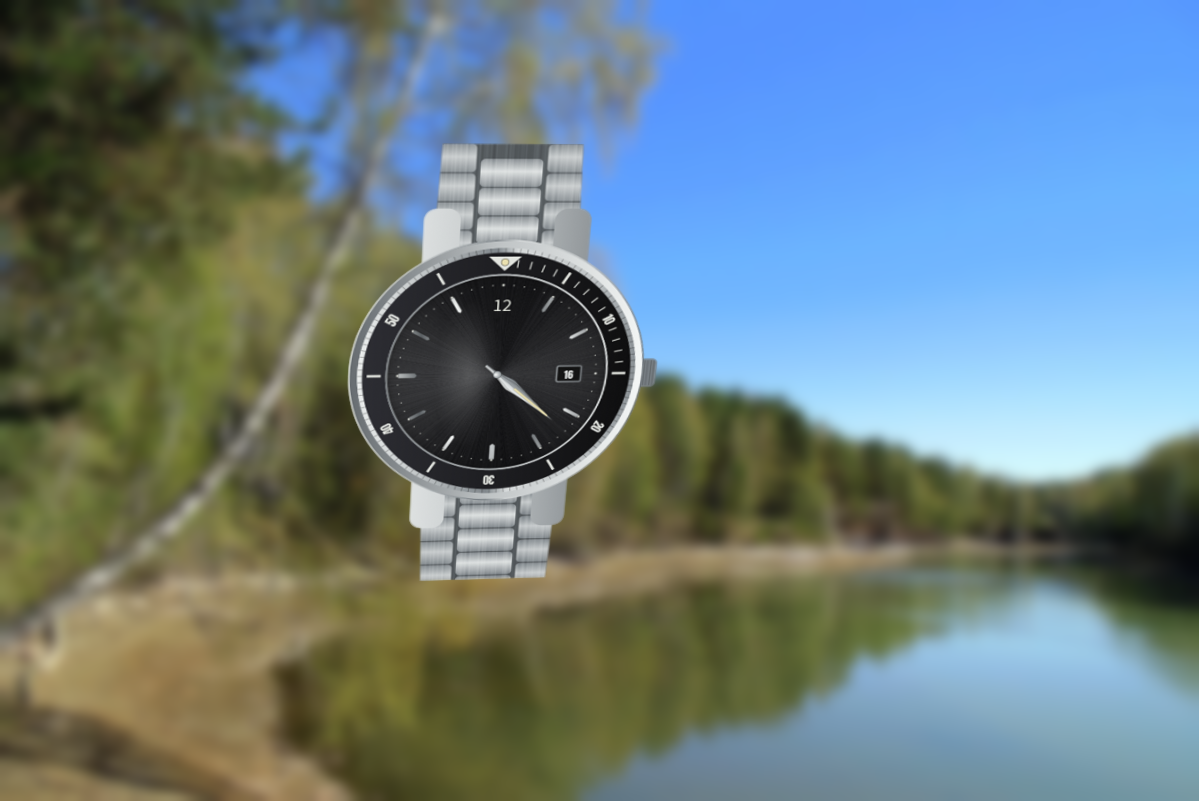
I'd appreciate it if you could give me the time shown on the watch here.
4:22
